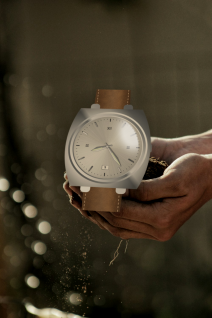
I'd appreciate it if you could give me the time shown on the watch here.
8:24
